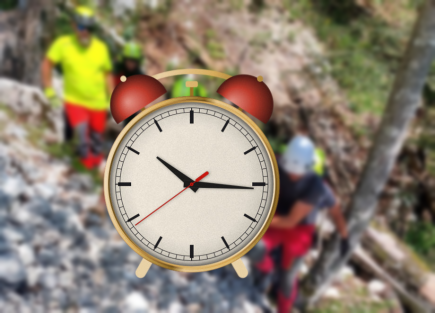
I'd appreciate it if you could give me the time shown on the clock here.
10:15:39
